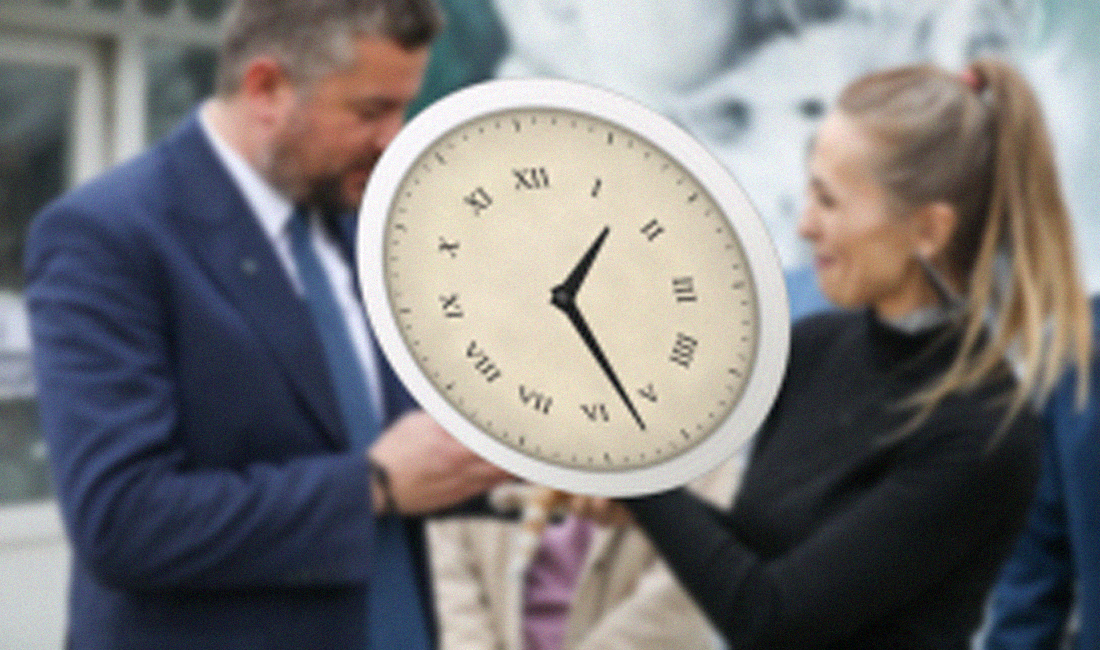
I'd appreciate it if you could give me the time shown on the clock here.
1:27
